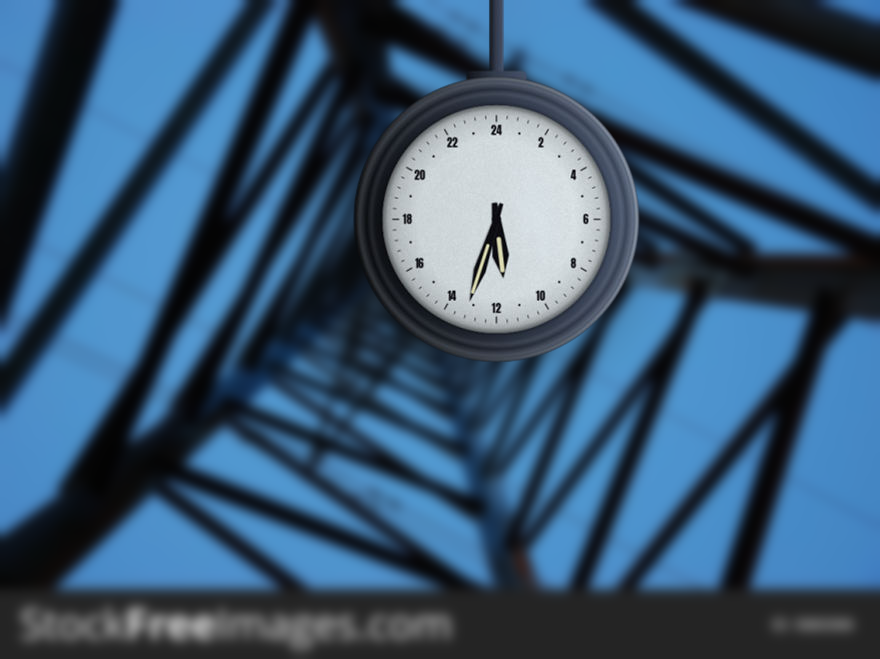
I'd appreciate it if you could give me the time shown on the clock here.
11:33
